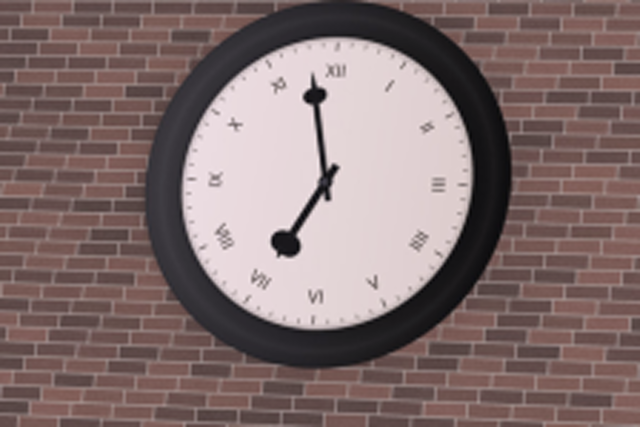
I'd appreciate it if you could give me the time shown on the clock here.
6:58
